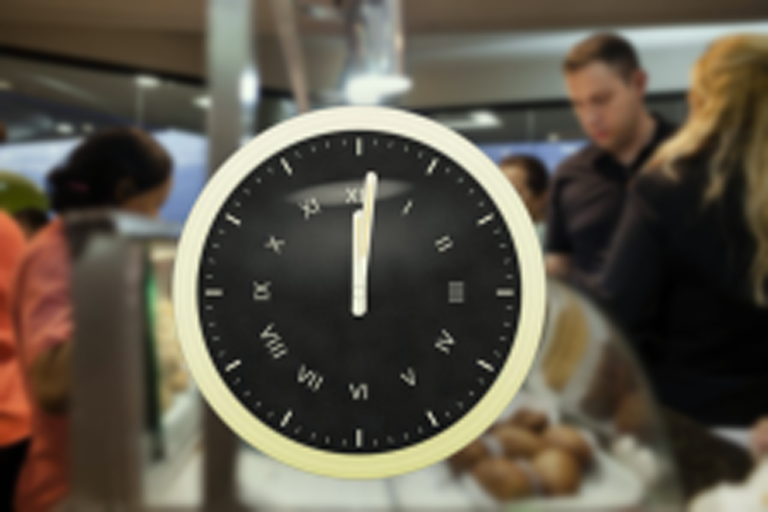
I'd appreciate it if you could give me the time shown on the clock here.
12:01
